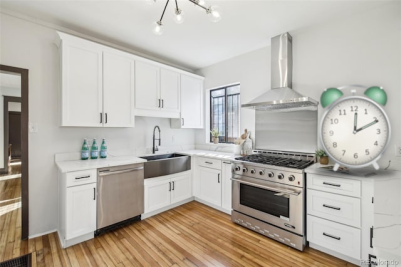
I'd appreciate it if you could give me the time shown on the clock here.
12:11
